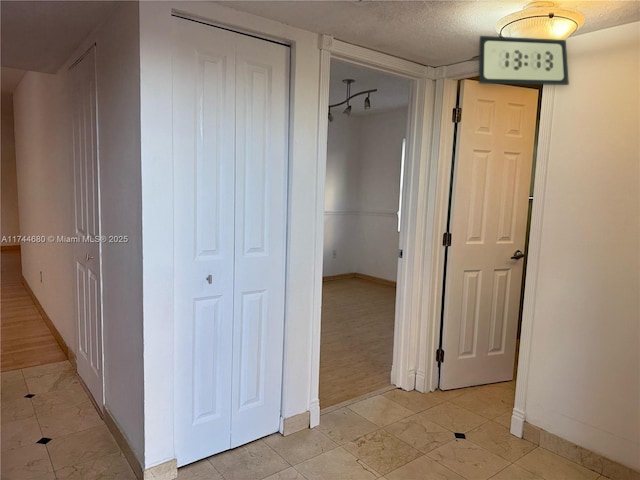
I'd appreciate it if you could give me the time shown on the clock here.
13:13
